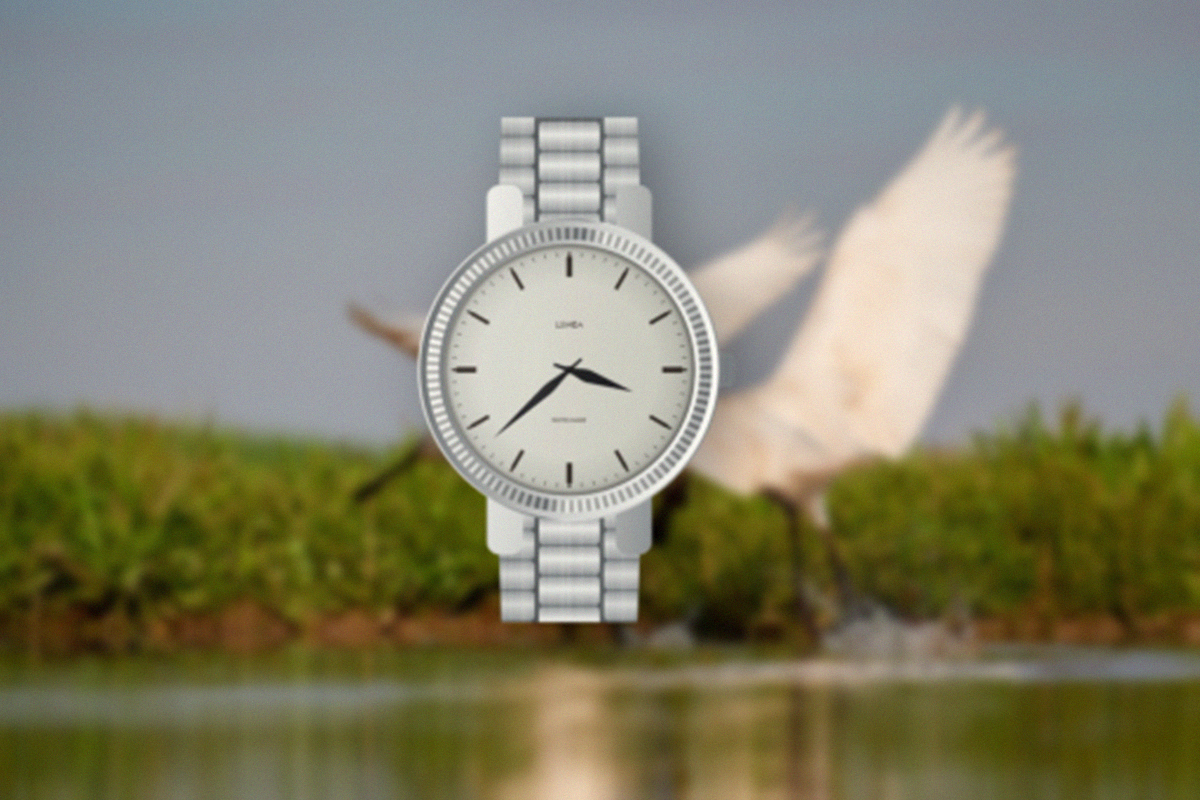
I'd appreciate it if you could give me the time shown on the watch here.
3:38
